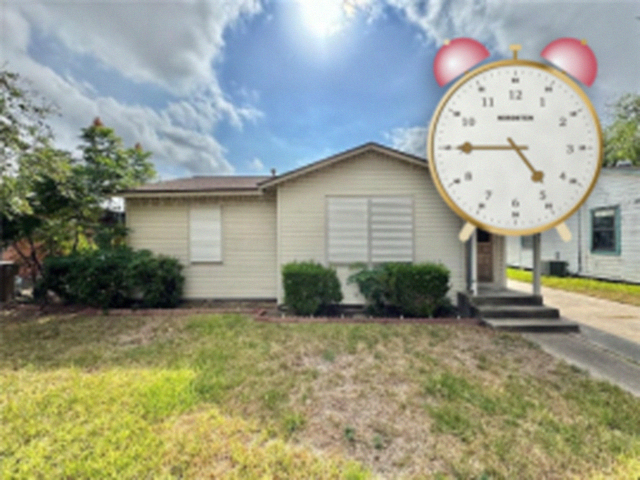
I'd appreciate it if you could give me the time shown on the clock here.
4:45
